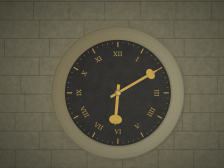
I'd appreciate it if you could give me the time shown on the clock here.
6:10
